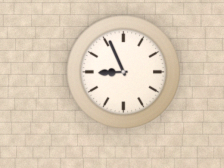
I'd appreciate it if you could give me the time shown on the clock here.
8:56
